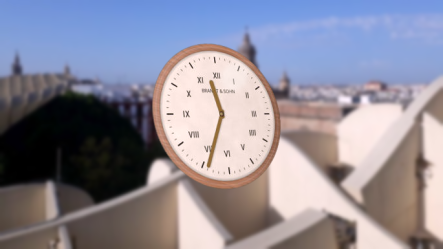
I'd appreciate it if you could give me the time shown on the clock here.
11:34
